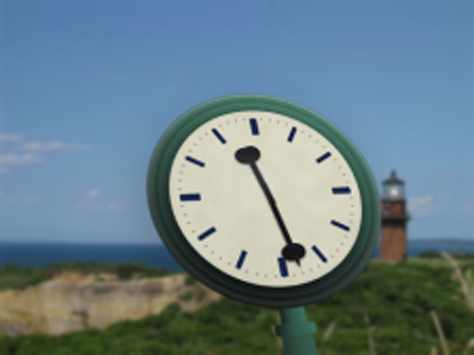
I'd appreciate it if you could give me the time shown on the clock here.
11:28
